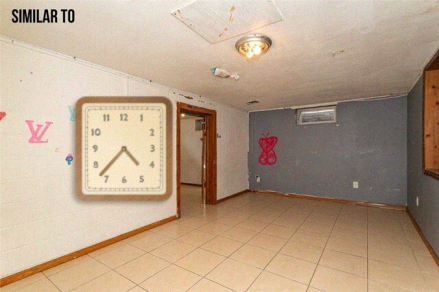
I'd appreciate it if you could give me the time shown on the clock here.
4:37
